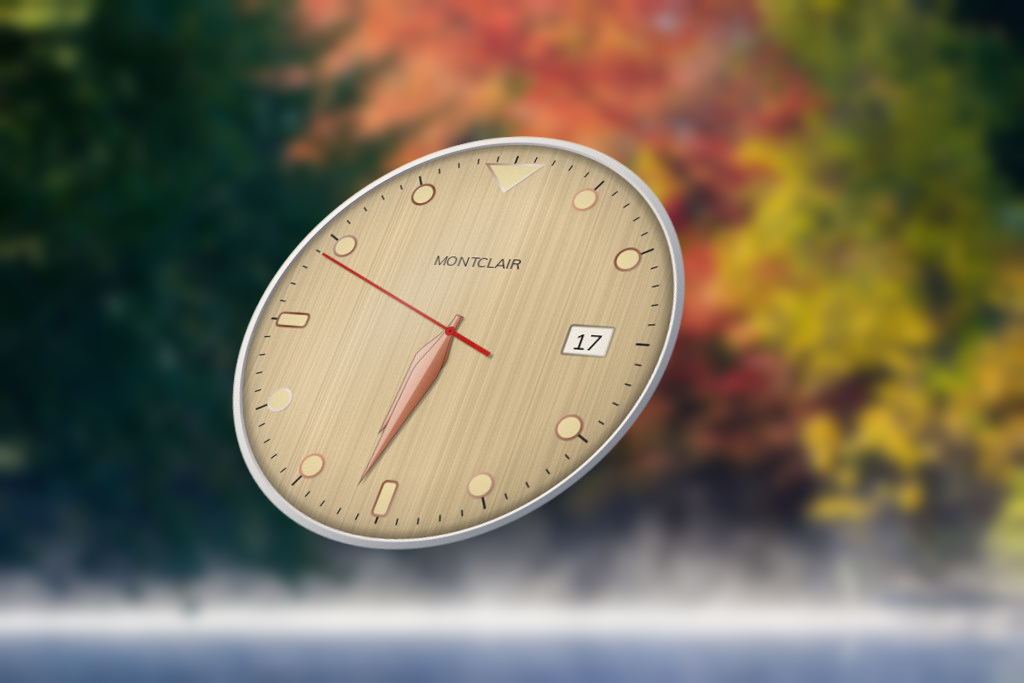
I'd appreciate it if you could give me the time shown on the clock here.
6:31:49
